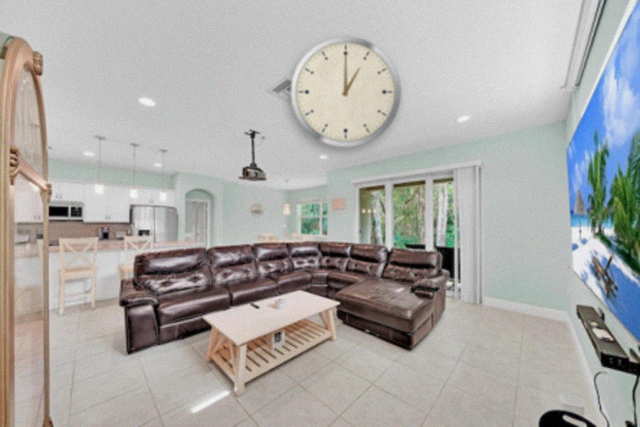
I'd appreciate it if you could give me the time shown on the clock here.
1:00
